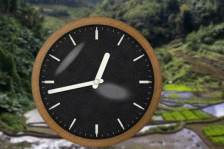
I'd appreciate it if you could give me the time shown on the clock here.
12:43
